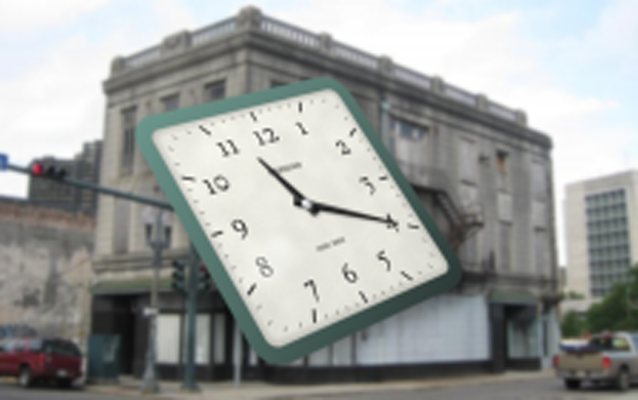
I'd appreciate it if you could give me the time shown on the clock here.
11:20
